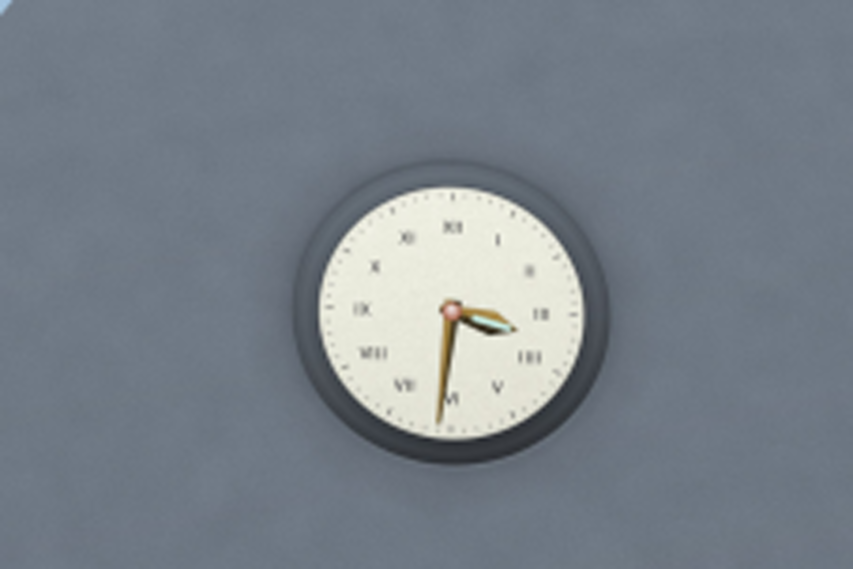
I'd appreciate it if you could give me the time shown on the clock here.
3:31
